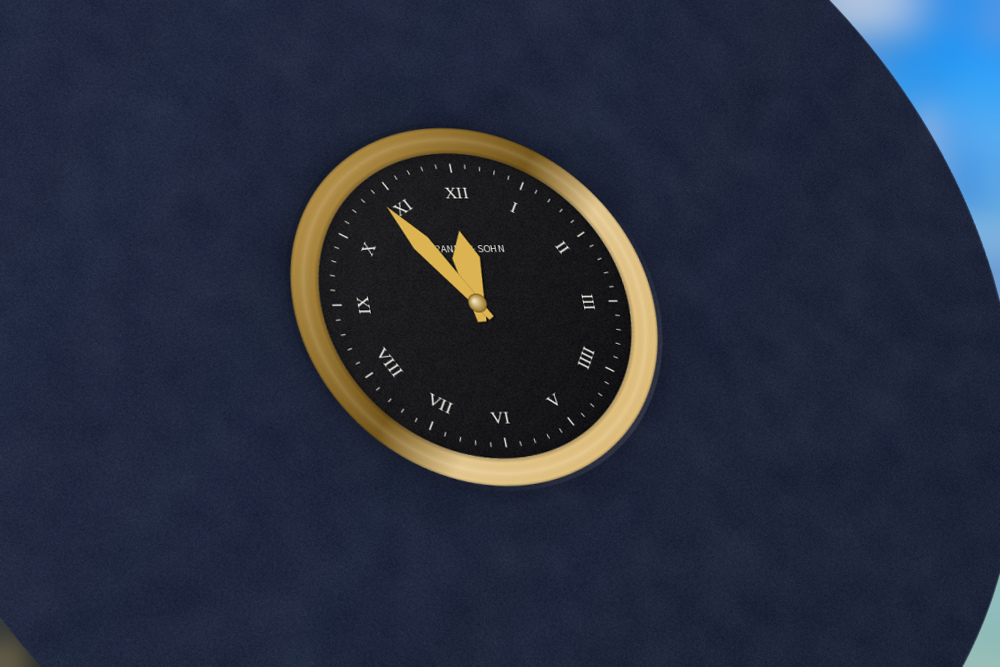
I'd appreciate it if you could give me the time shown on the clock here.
11:54
